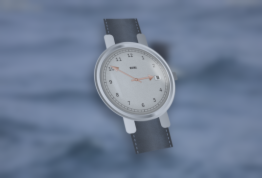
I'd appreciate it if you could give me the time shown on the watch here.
2:51
